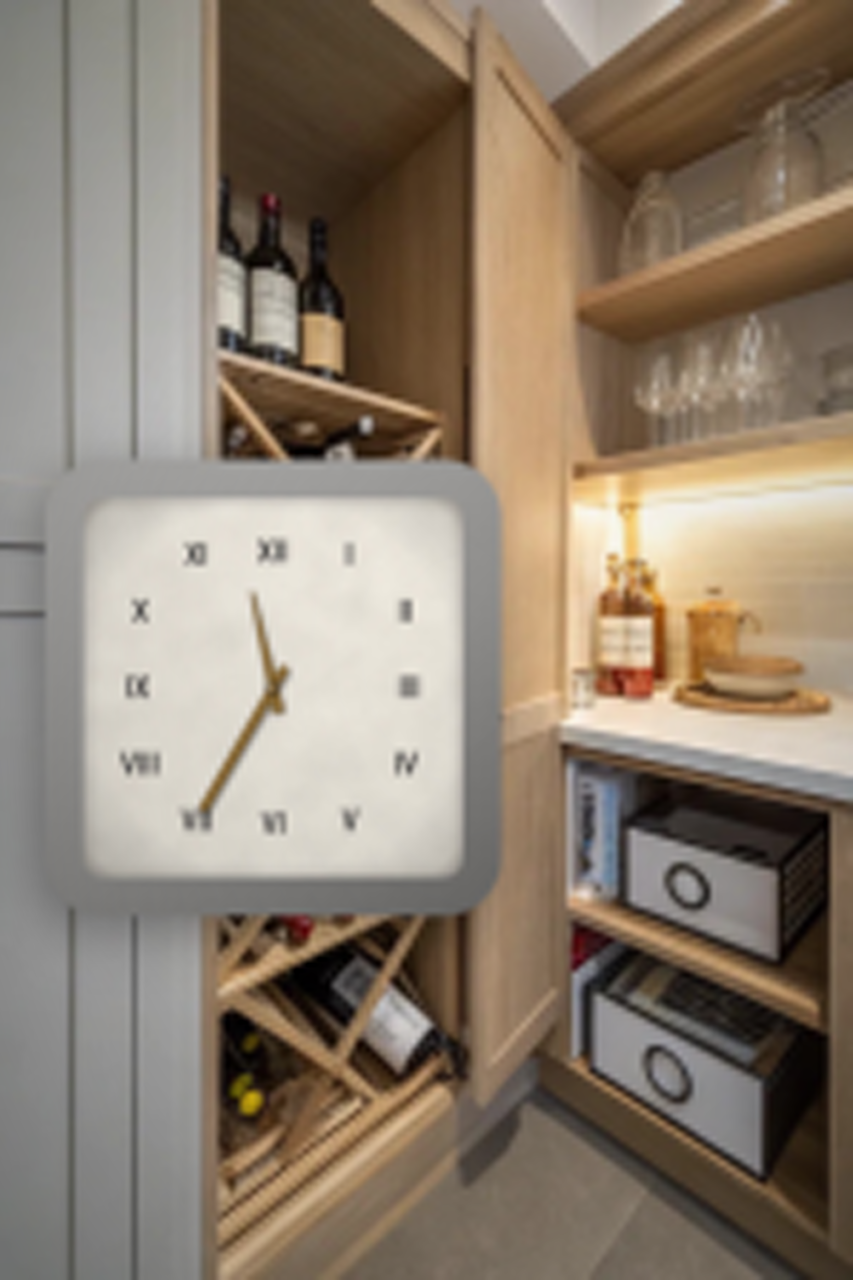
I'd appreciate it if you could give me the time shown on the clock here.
11:35
